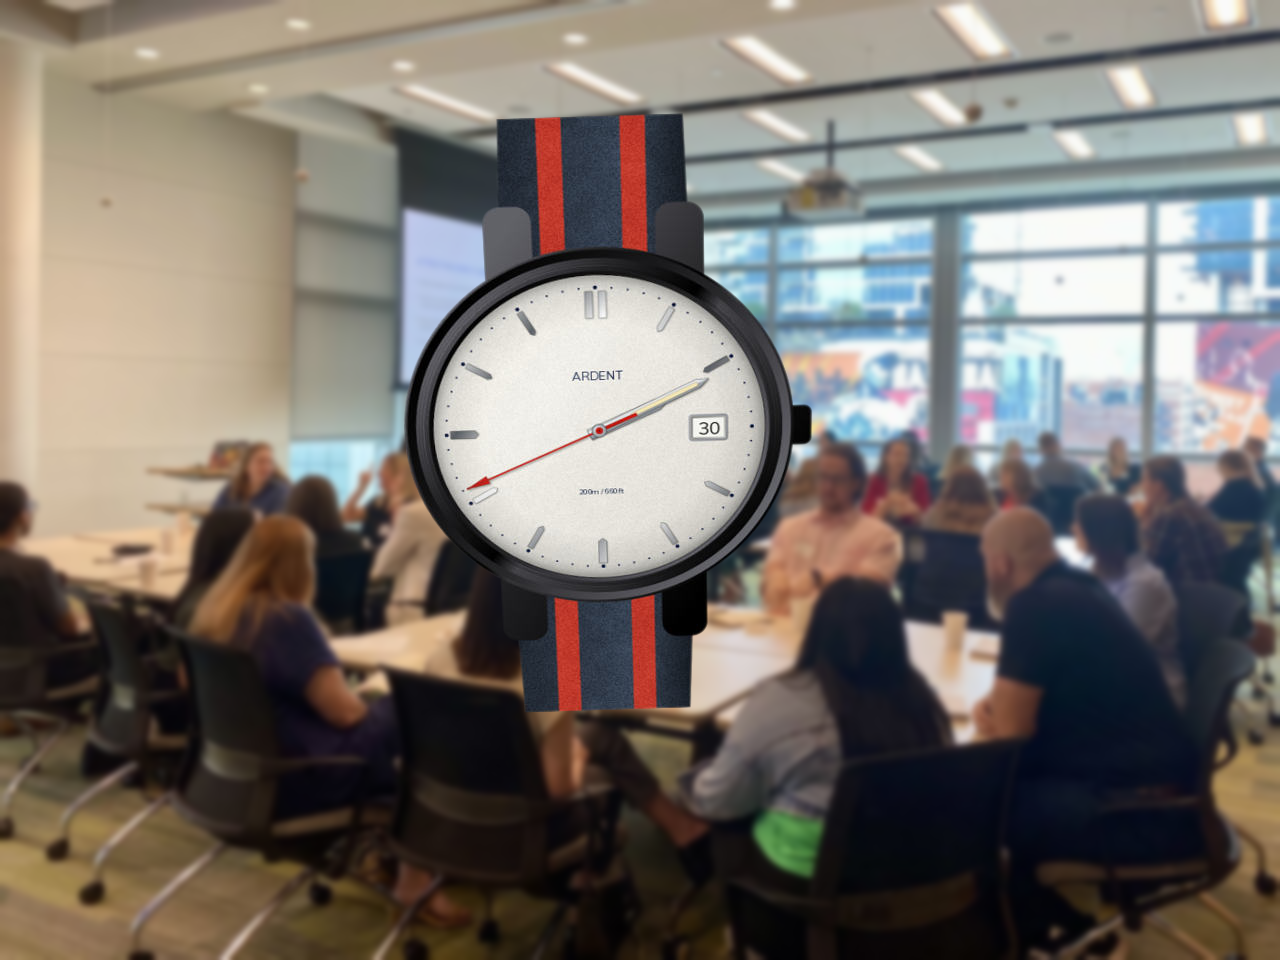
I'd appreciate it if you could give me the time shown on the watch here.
2:10:41
